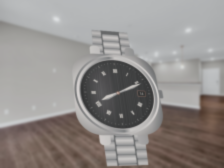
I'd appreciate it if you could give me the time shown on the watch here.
8:11
